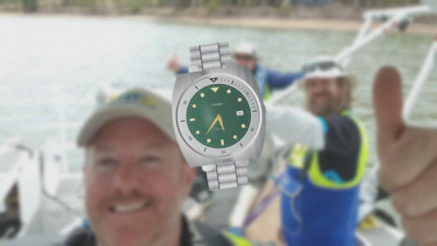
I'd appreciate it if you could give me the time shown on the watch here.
5:37
